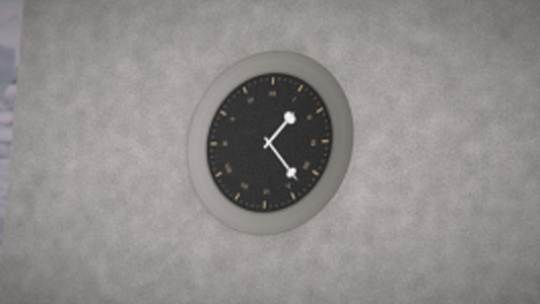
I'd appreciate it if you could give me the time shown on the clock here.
1:23
